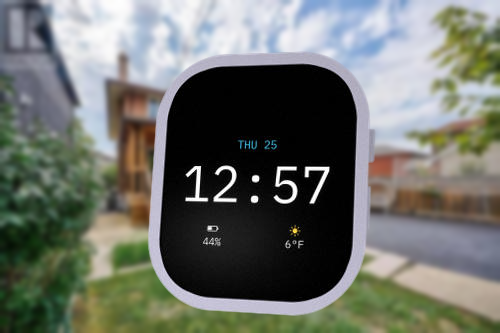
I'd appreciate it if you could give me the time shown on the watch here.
12:57
